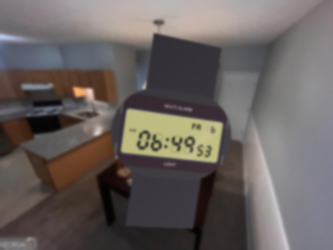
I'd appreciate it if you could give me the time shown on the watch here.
6:49:53
